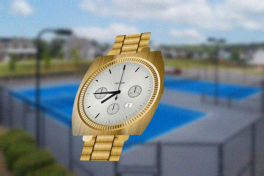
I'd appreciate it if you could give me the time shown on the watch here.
7:45
